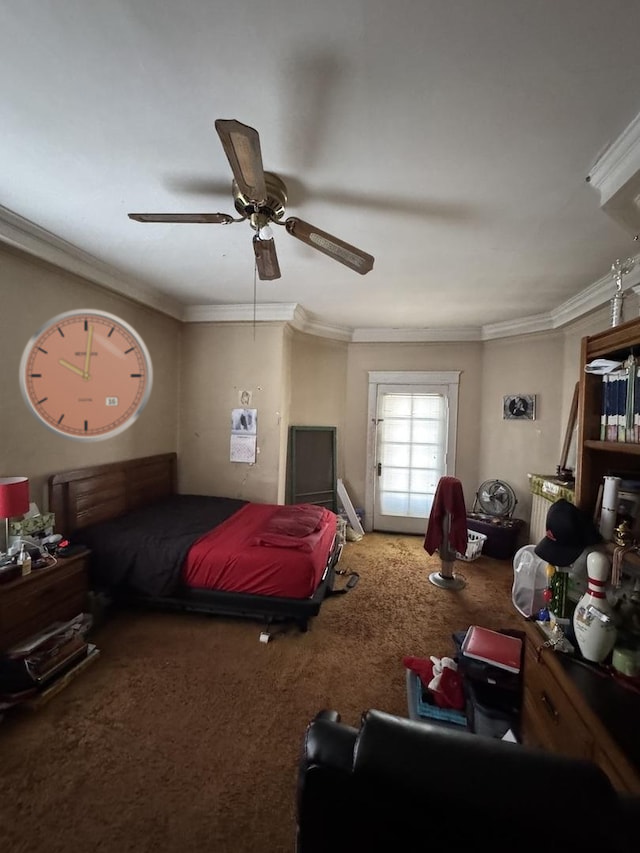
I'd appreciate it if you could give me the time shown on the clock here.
10:01
